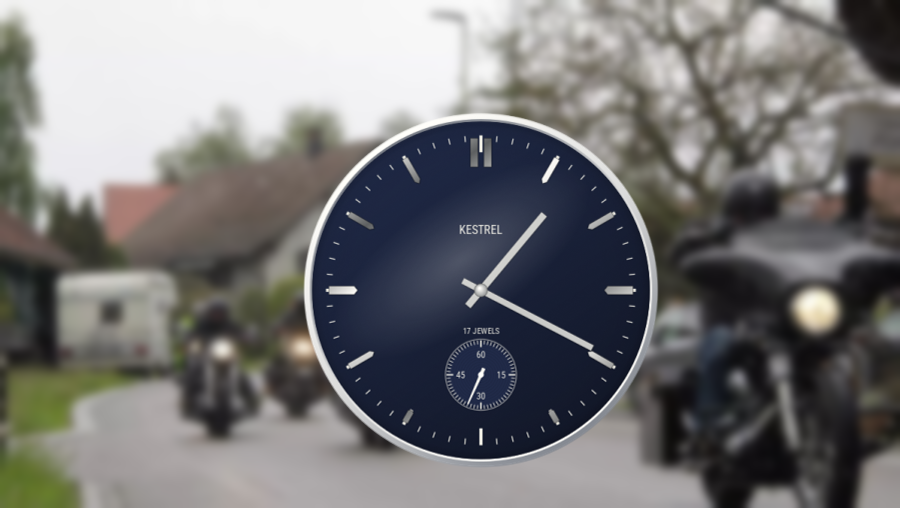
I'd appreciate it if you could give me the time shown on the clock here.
1:19:34
